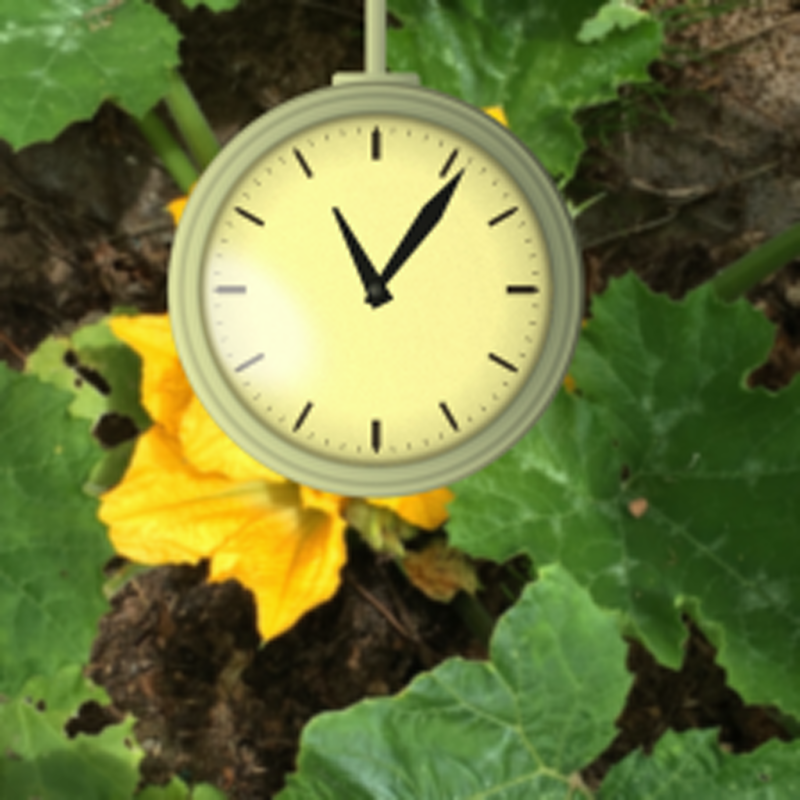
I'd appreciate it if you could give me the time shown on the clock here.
11:06
